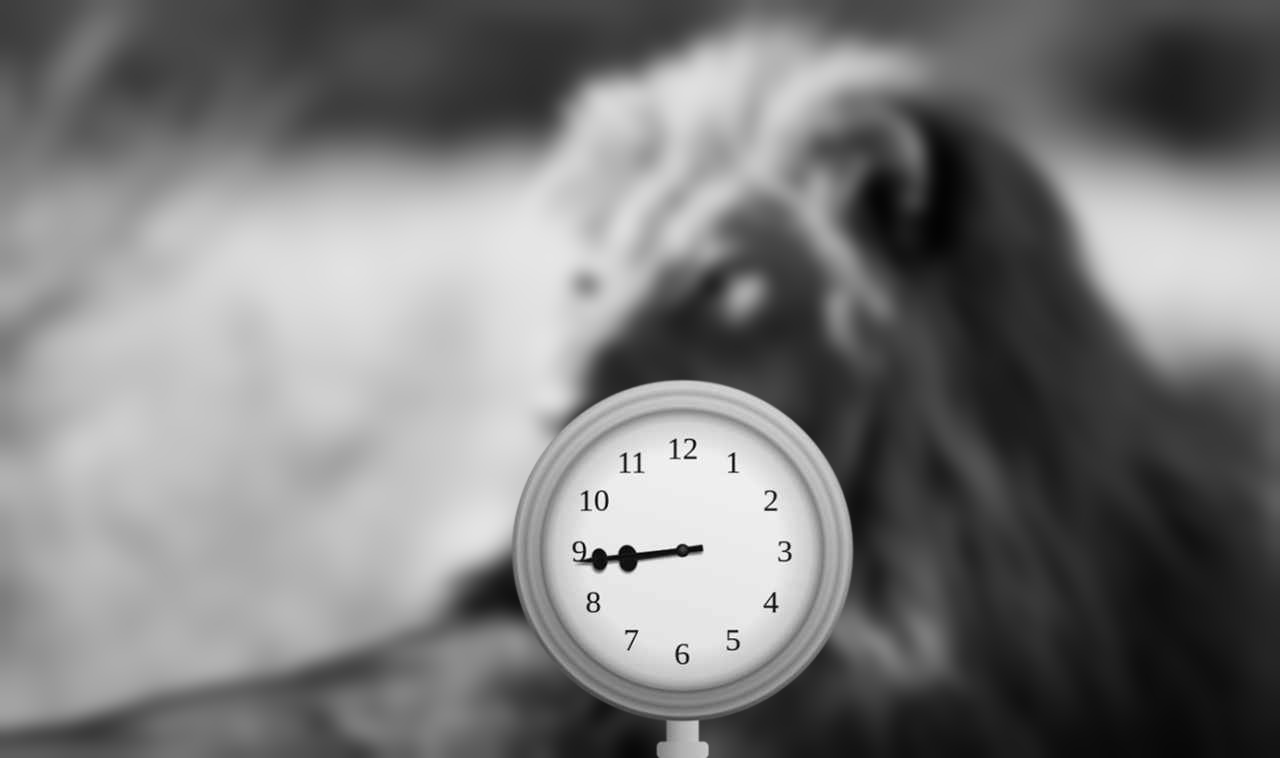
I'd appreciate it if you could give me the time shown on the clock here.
8:44
